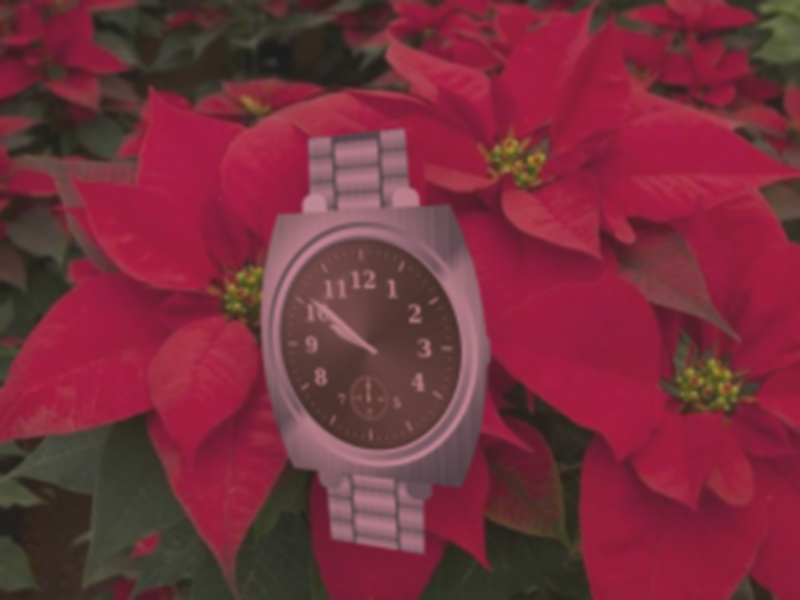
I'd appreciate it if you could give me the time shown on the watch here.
9:51
